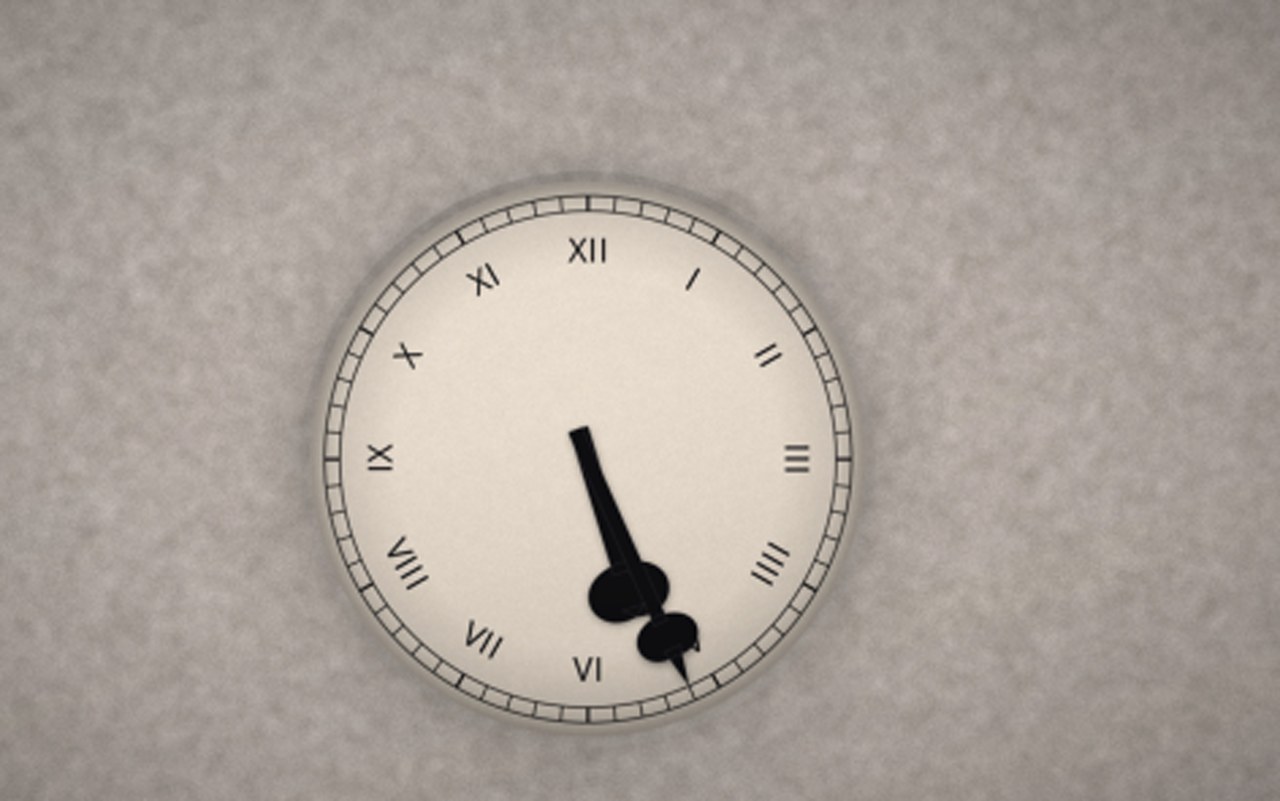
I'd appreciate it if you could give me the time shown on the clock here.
5:26
